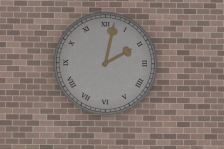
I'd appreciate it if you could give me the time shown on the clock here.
2:02
